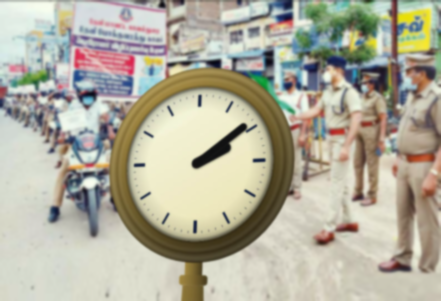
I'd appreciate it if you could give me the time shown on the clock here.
2:09
